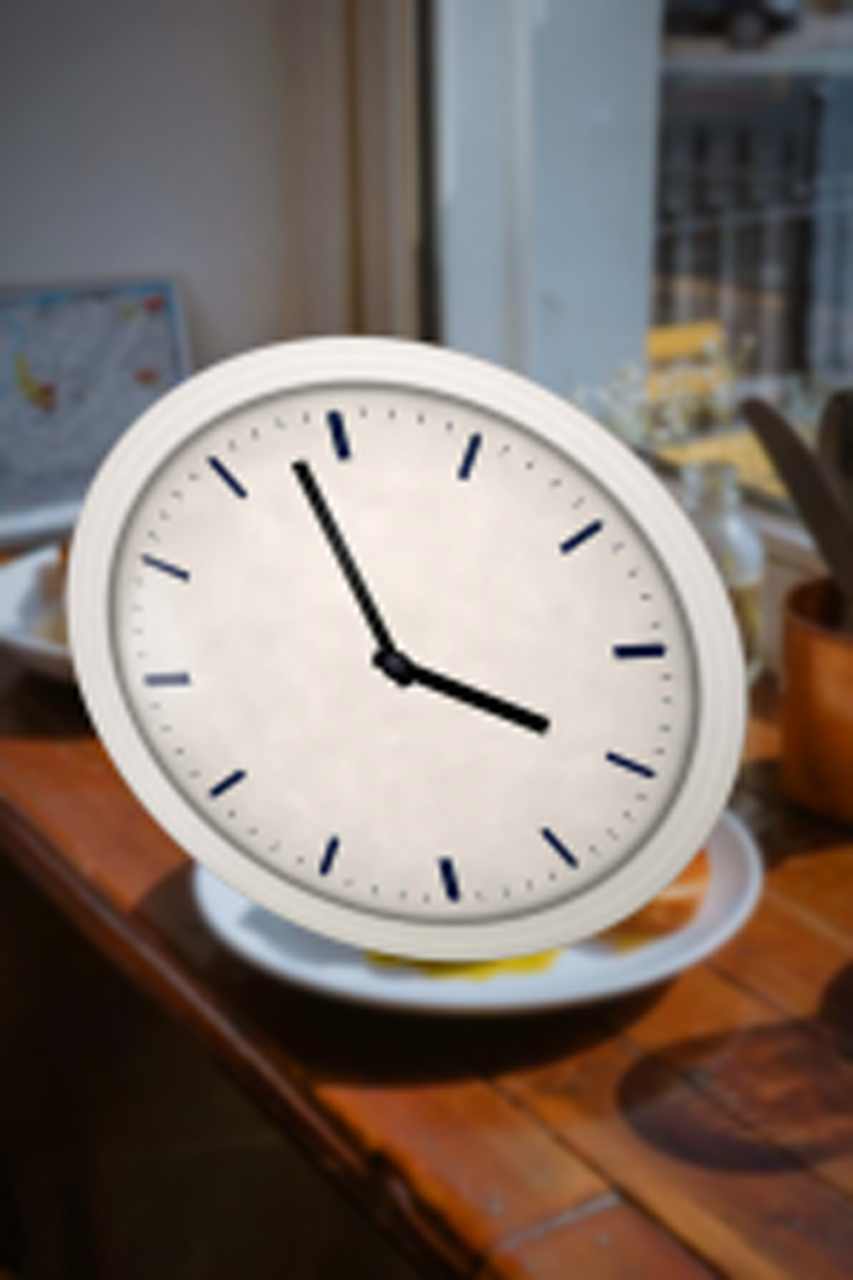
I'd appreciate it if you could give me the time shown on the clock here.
3:58
